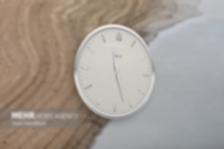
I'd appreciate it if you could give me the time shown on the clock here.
11:27
